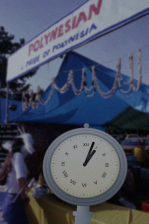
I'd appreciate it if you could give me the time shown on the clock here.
1:03
